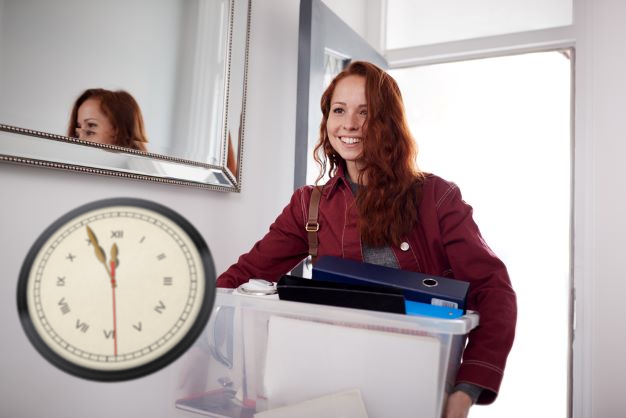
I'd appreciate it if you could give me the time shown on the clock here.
11:55:29
